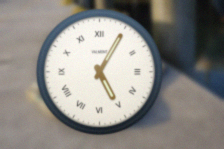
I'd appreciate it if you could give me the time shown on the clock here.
5:05
